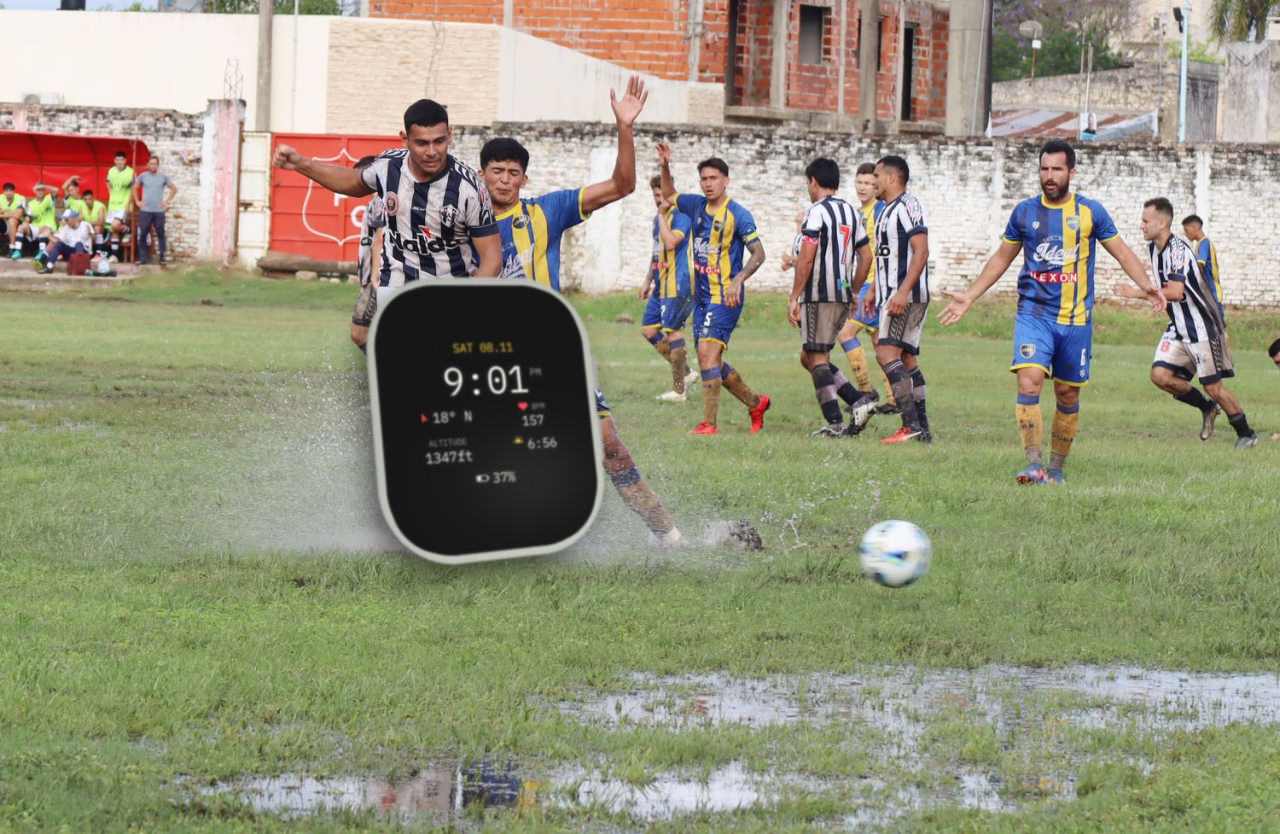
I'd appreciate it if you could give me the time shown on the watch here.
9:01
